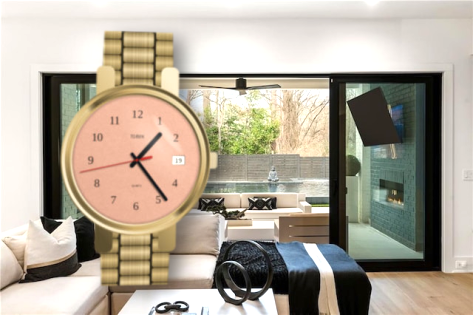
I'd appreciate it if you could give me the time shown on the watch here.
1:23:43
